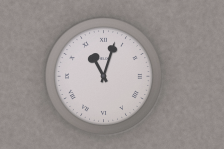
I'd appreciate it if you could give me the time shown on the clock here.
11:03
